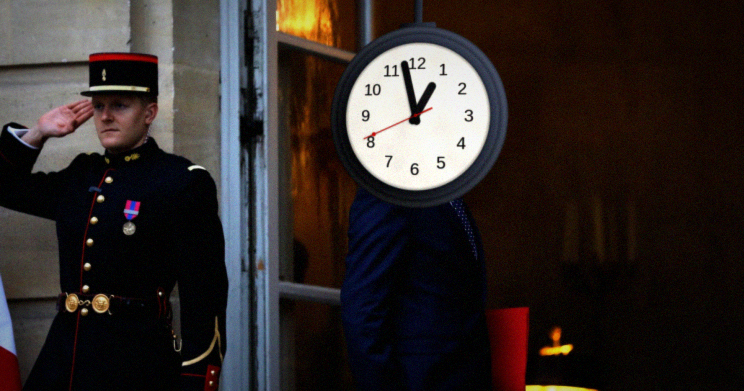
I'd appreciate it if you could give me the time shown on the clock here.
12:57:41
